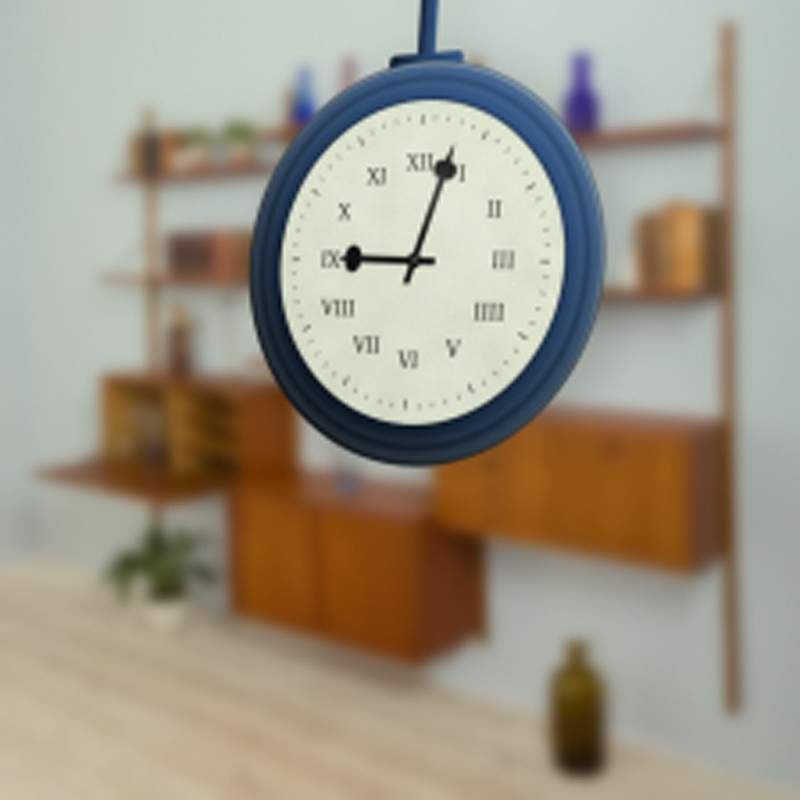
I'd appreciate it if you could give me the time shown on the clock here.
9:03
